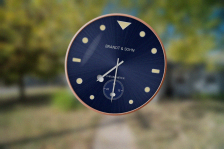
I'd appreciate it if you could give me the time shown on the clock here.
7:30
